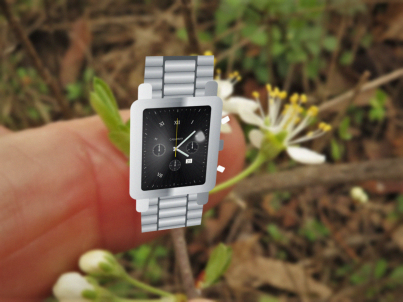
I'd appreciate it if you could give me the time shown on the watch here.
4:08
